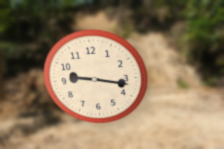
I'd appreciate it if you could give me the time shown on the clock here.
9:17
